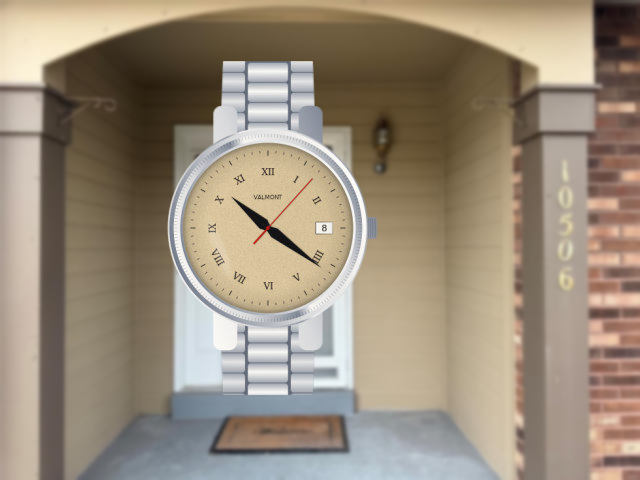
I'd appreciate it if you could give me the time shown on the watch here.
10:21:07
